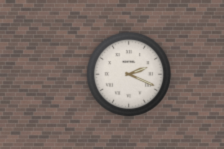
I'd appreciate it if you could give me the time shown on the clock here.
2:19
